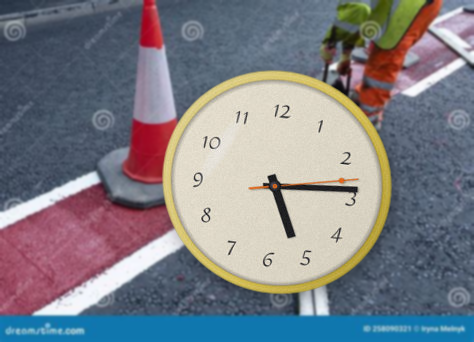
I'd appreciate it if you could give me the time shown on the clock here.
5:14:13
